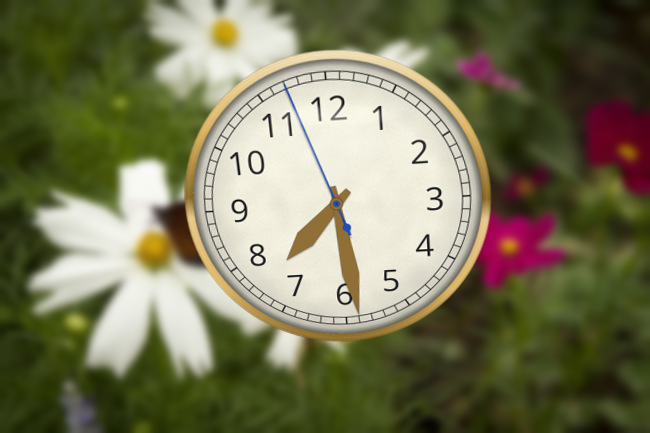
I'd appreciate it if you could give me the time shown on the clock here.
7:28:57
